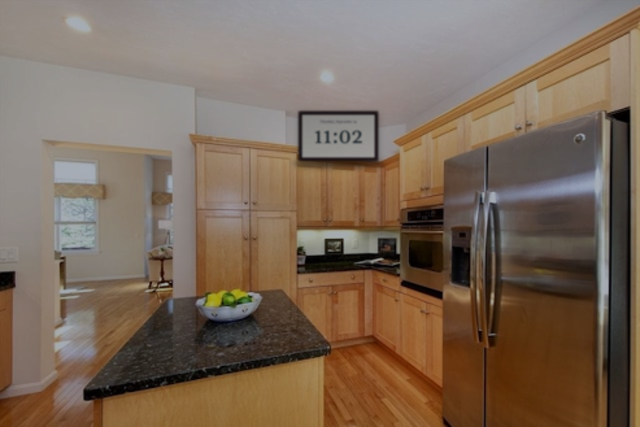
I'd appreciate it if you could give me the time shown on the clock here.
11:02
